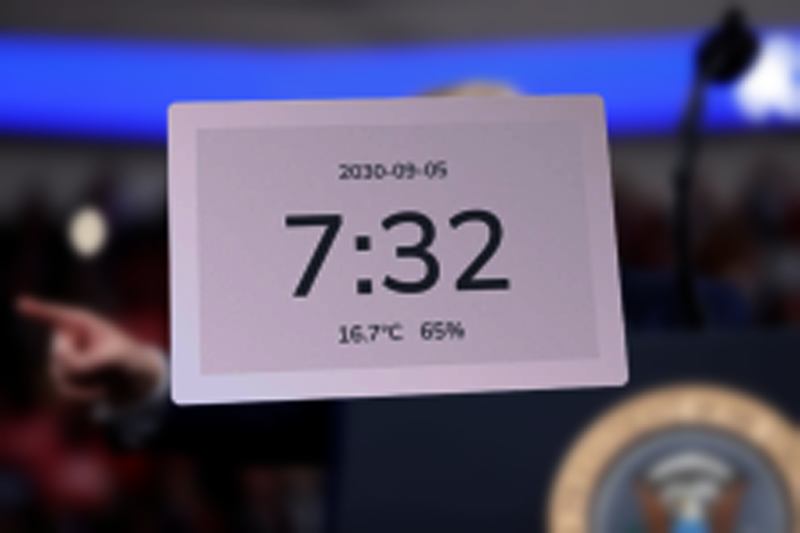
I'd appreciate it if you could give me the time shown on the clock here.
7:32
